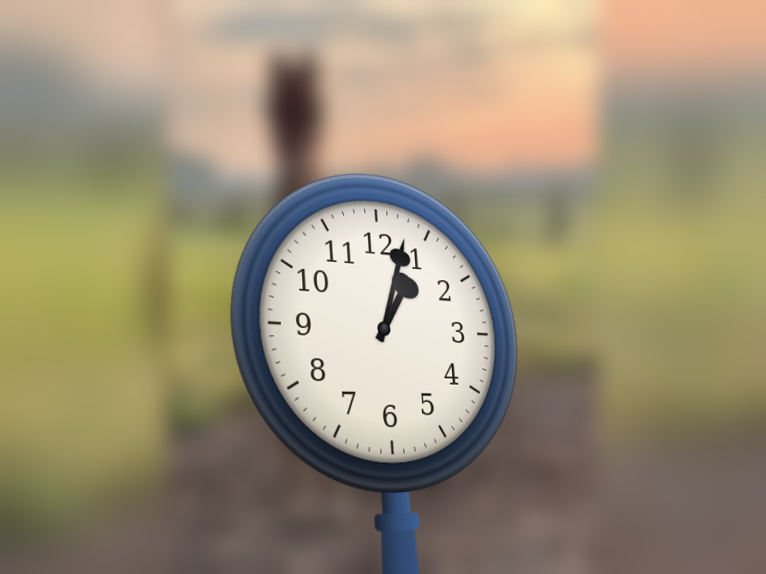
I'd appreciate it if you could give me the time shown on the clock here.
1:03
